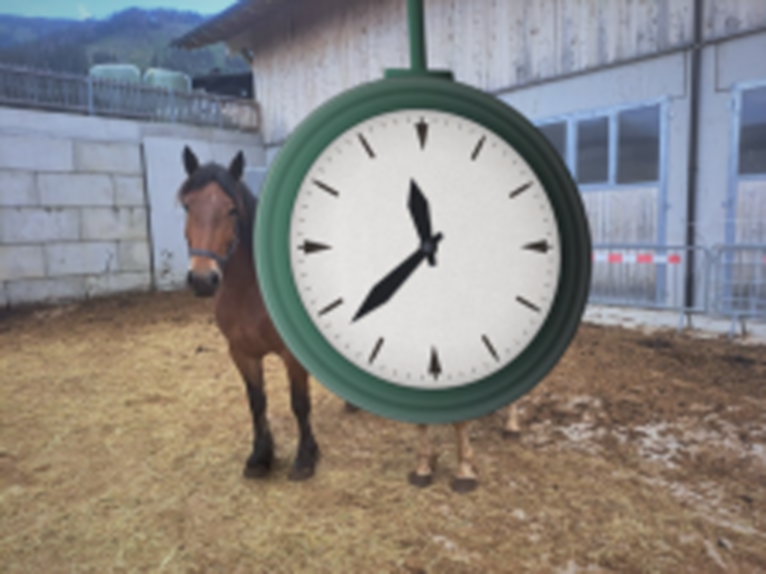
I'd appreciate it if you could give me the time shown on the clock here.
11:38
